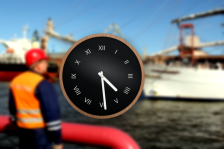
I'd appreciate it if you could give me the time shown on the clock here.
4:29
